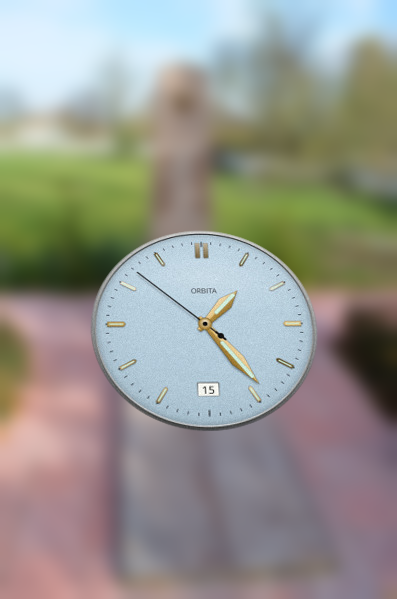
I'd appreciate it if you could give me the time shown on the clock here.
1:23:52
